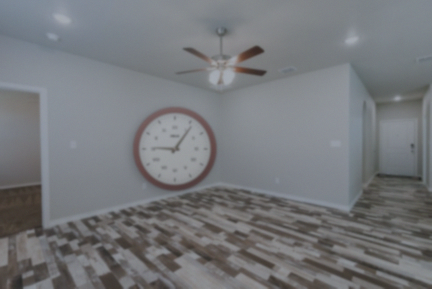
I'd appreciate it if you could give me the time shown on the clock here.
9:06
